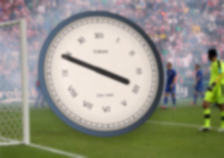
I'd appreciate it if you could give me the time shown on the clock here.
3:49
